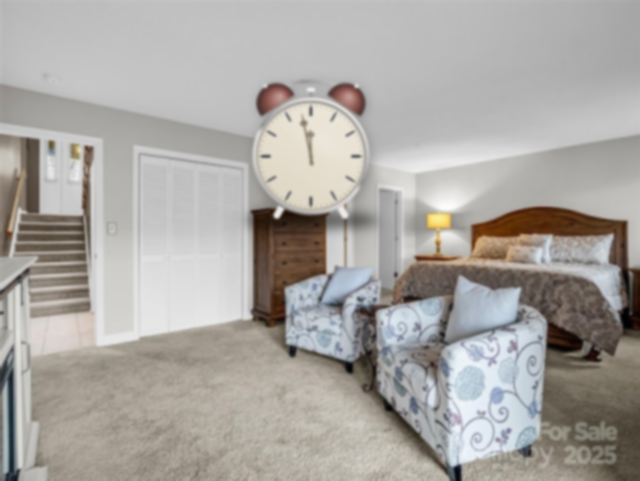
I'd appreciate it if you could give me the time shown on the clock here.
11:58
